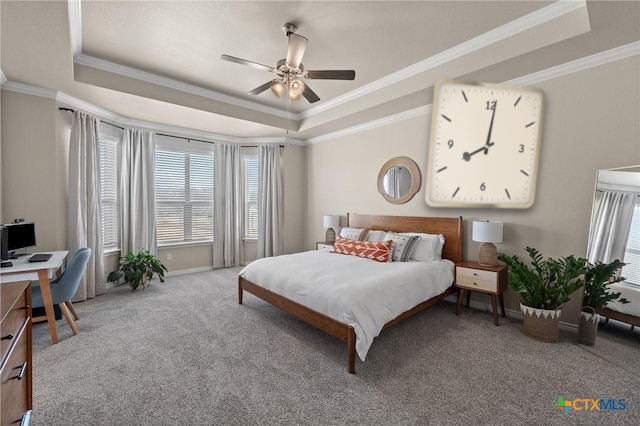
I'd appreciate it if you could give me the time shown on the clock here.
8:01
